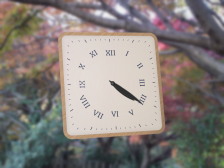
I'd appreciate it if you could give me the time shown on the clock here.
4:21
